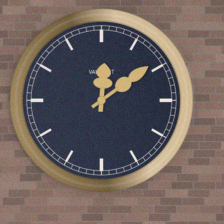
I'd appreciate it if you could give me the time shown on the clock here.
12:09
